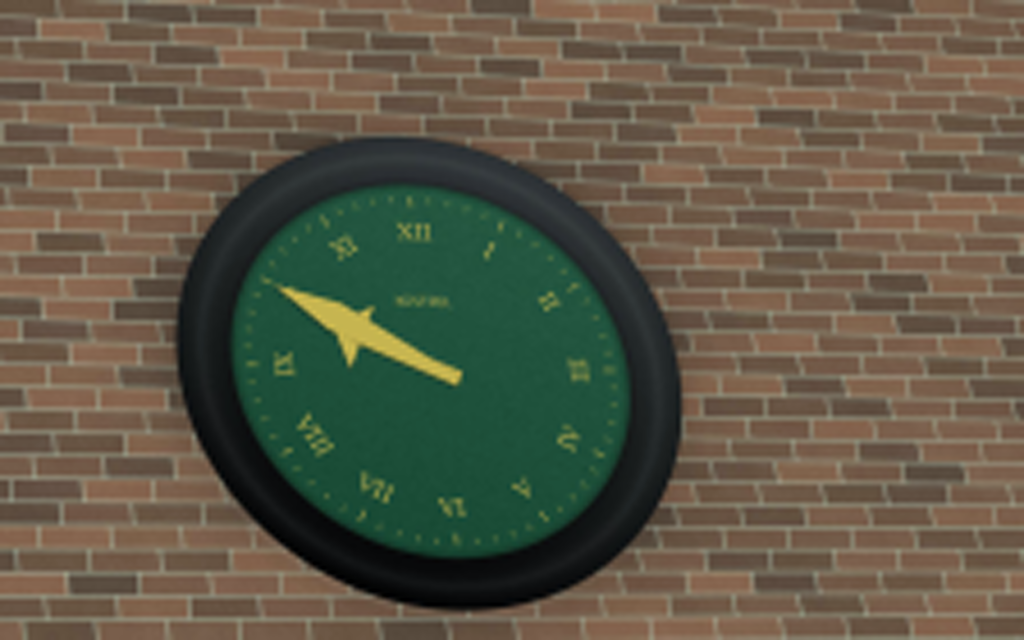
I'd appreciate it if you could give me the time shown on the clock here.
9:50
